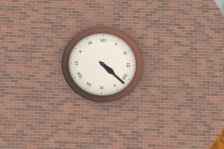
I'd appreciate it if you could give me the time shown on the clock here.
4:22
